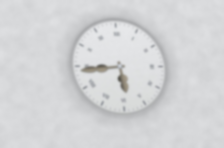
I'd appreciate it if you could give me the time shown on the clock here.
5:44
